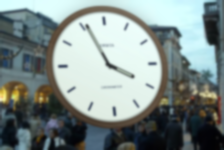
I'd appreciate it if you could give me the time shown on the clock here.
3:56
